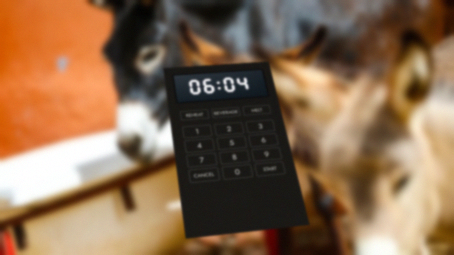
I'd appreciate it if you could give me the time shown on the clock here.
6:04
